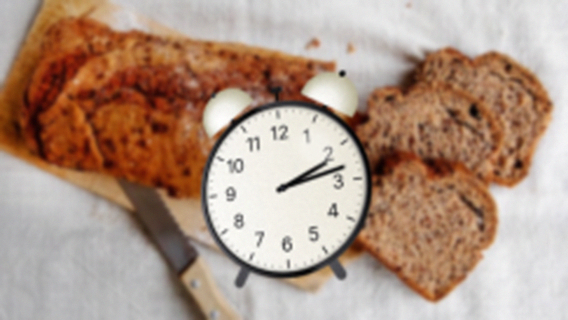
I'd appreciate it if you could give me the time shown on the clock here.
2:13
